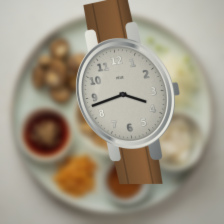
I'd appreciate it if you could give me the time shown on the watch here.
3:43
